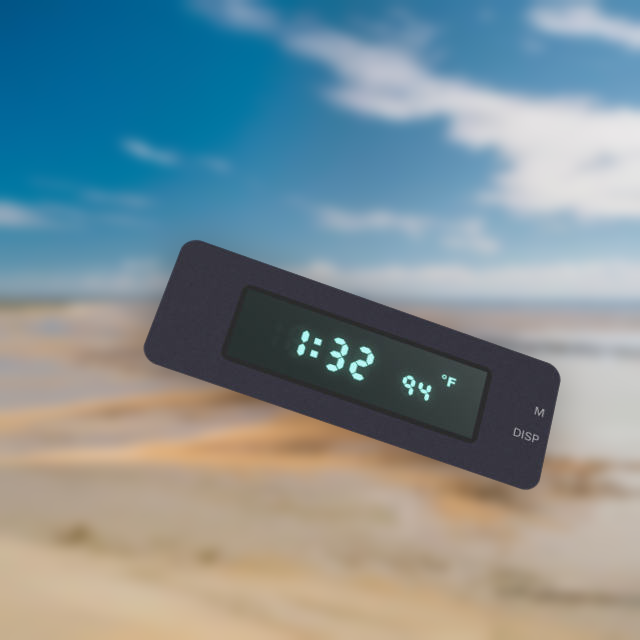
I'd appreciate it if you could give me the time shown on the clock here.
1:32
